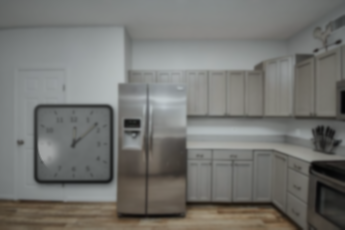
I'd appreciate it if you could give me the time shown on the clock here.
12:08
